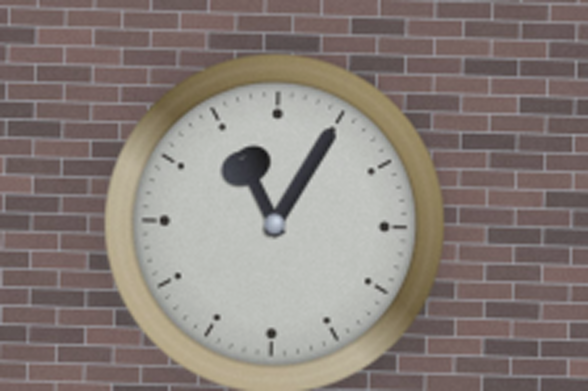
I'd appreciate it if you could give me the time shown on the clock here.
11:05
